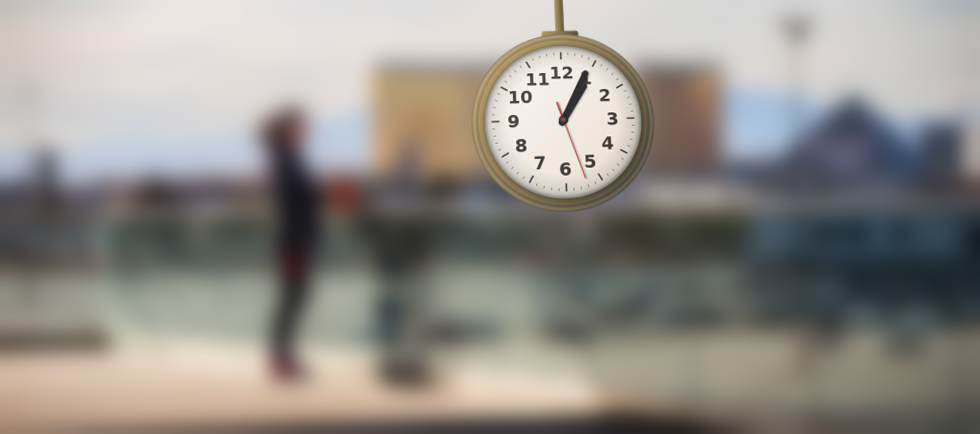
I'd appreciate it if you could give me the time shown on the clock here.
1:04:27
